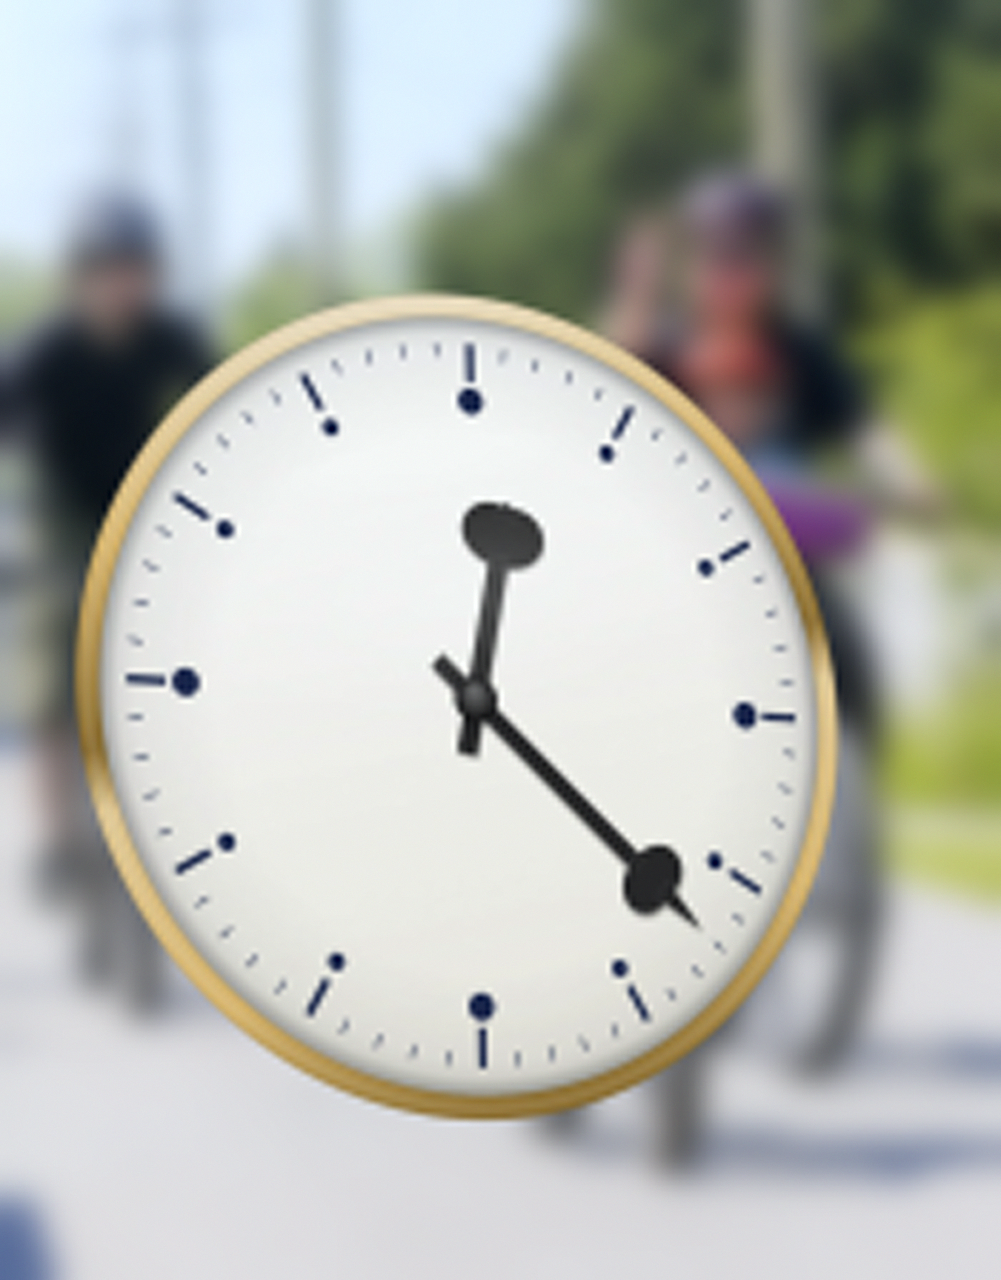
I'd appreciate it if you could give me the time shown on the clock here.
12:22
